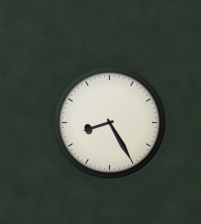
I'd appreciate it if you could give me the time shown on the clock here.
8:25
